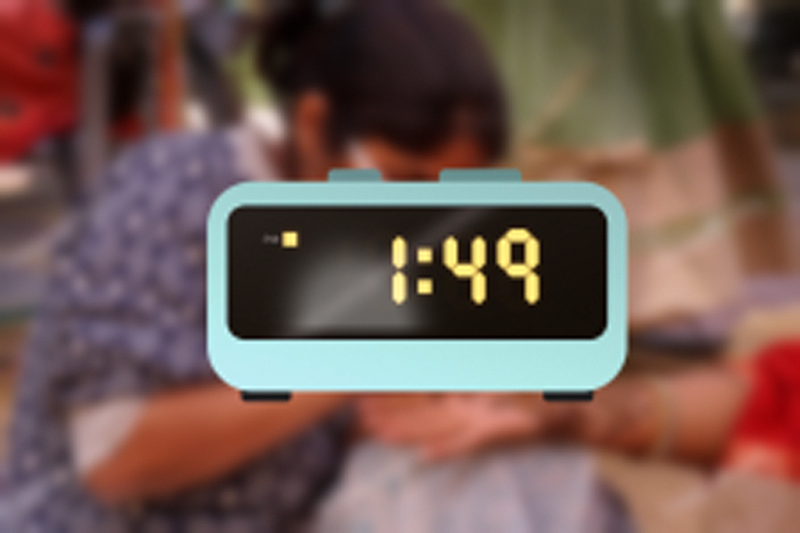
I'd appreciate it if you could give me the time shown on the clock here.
1:49
